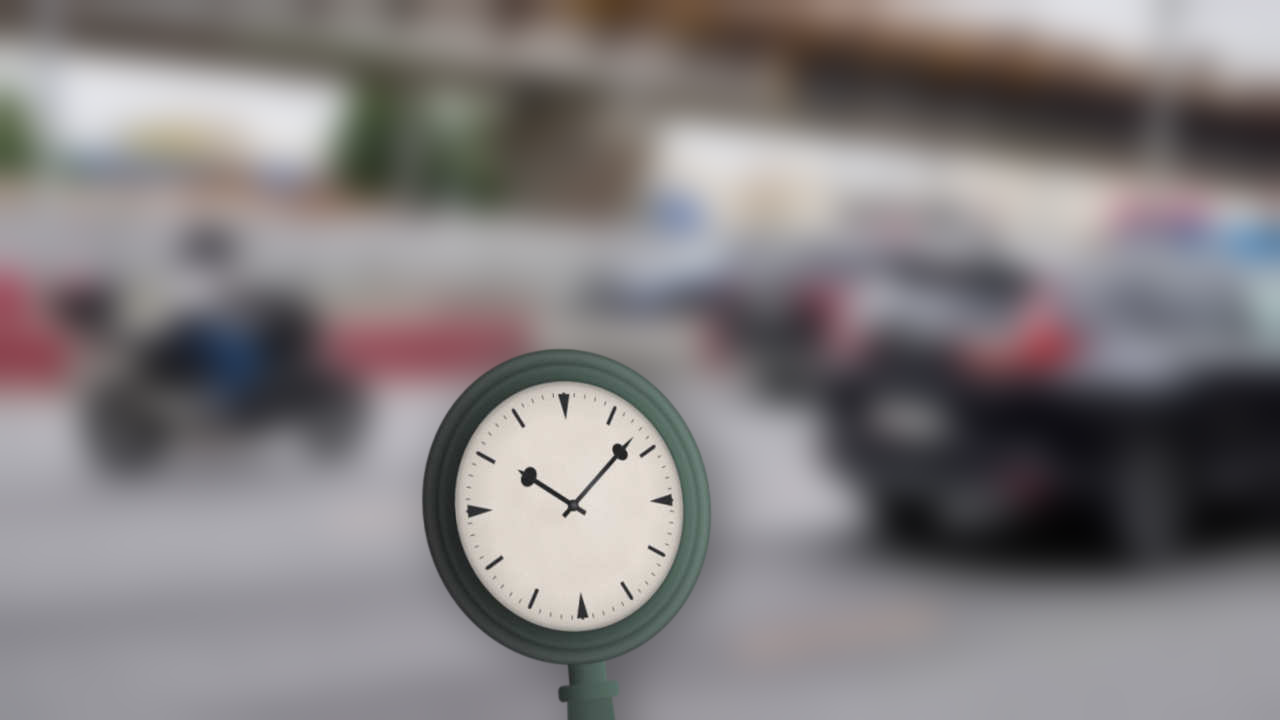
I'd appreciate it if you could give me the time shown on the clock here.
10:08
